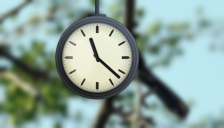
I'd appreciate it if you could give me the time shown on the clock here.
11:22
